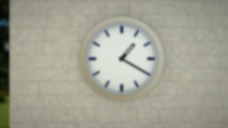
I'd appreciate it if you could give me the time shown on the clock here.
1:20
